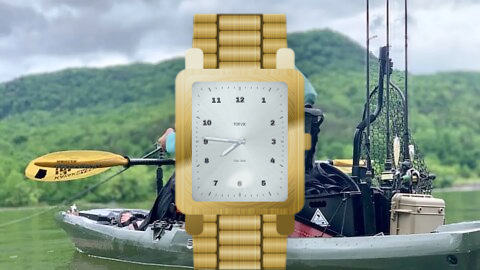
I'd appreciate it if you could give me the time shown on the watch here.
7:46
